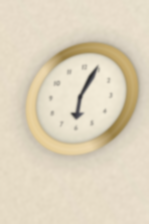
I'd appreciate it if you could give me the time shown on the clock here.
6:04
